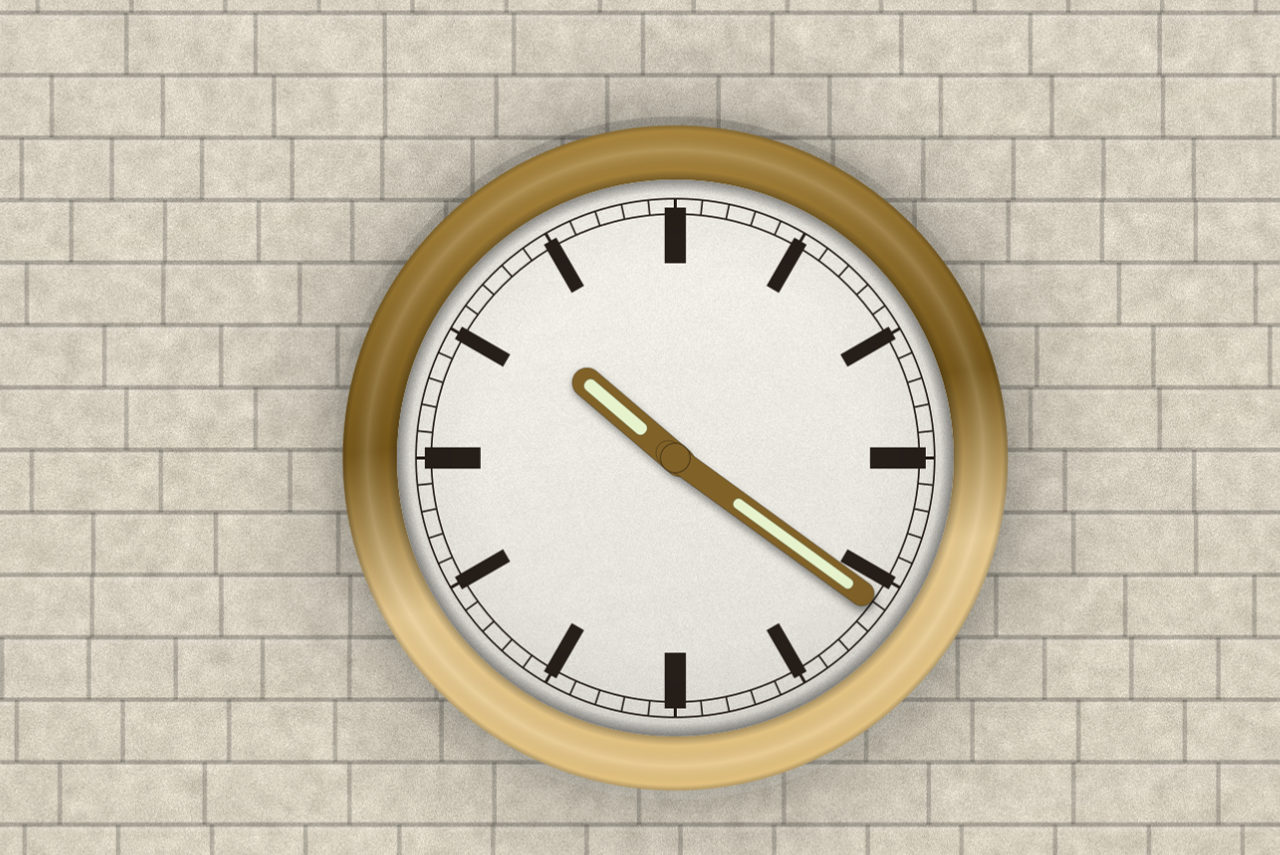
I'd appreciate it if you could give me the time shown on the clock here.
10:21
